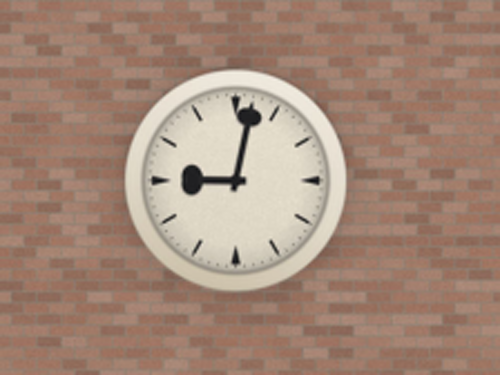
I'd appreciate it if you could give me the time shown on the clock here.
9:02
